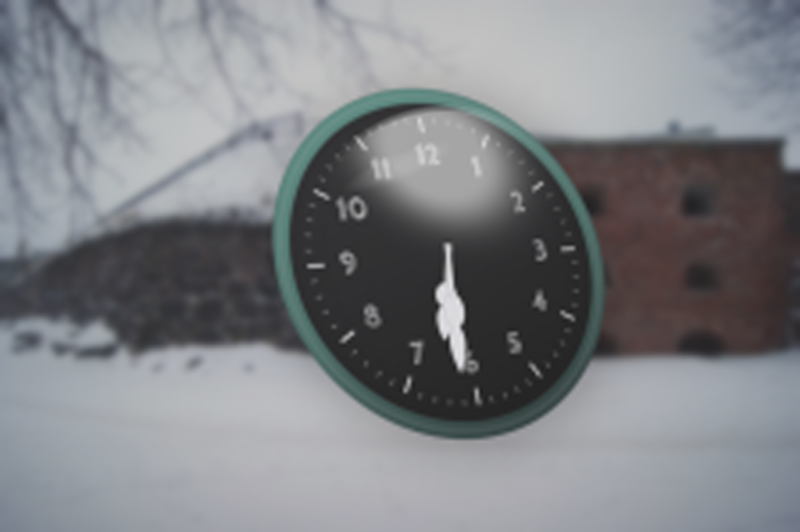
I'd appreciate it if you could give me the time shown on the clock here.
6:31
